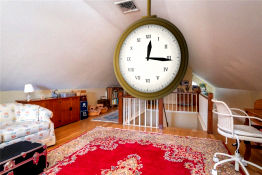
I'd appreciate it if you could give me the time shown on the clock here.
12:16
